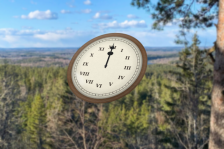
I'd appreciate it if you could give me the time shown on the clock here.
12:00
